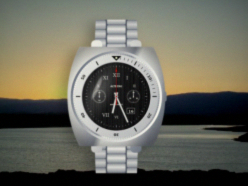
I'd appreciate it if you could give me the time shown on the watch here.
6:26
